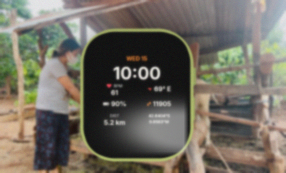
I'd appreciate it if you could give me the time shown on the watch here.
10:00
